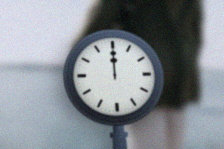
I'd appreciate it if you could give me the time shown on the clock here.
12:00
